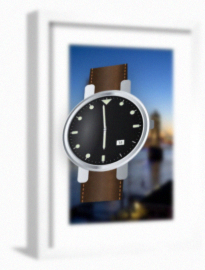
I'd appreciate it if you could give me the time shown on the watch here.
5:59
